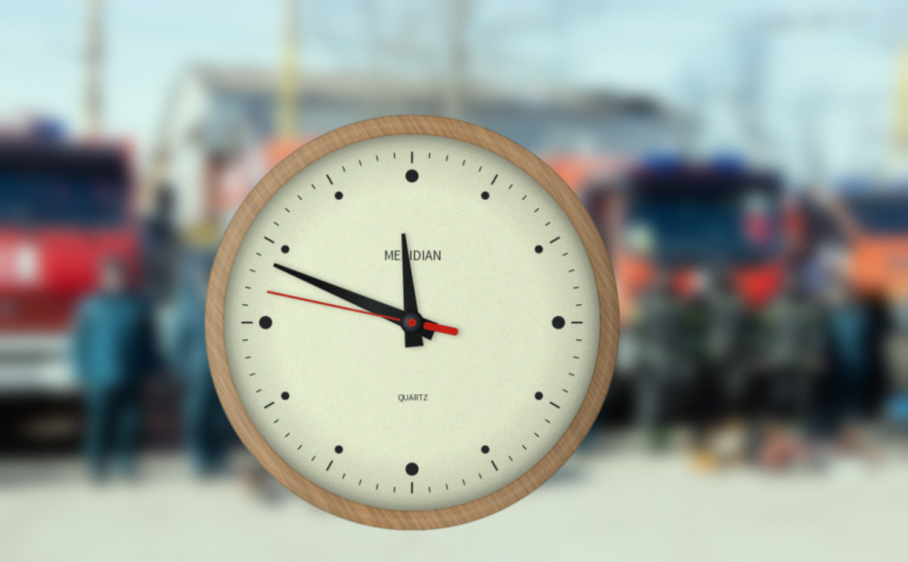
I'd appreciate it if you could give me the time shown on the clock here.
11:48:47
